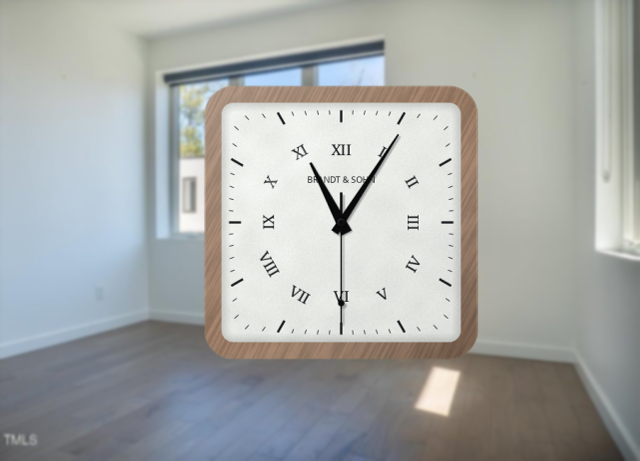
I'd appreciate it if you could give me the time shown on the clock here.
11:05:30
